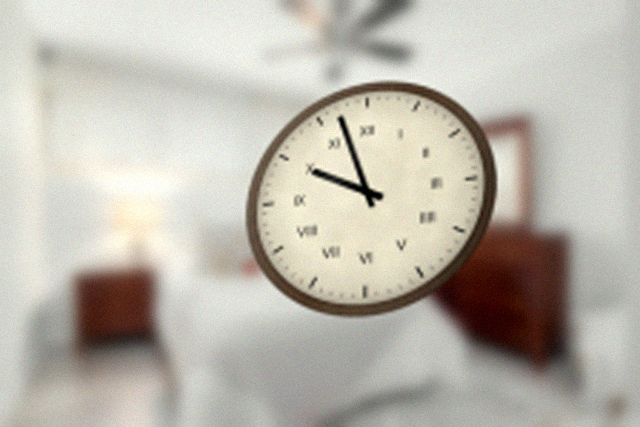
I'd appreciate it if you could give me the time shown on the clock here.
9:57
